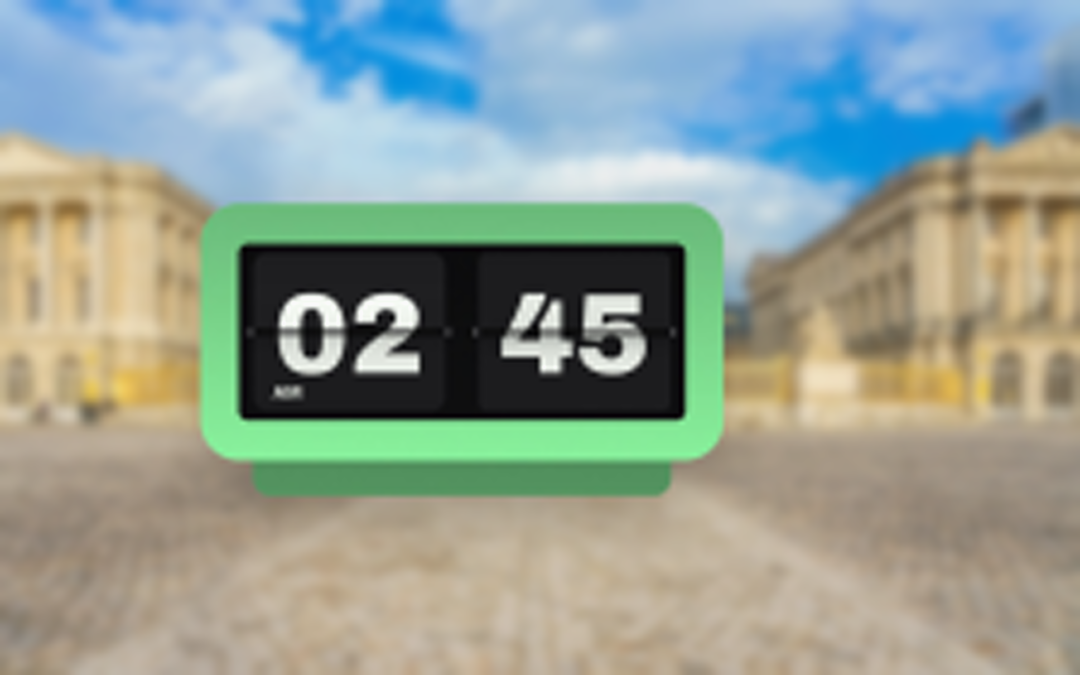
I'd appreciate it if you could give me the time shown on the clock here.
2:45
